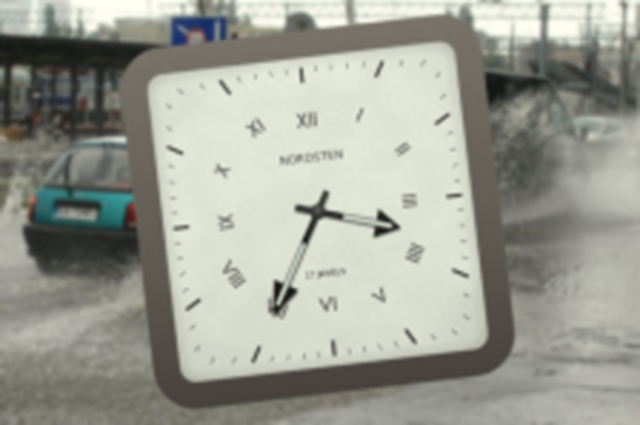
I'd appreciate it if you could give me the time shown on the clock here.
3:35
